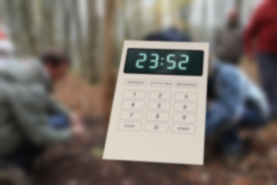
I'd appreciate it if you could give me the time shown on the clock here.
23:52
